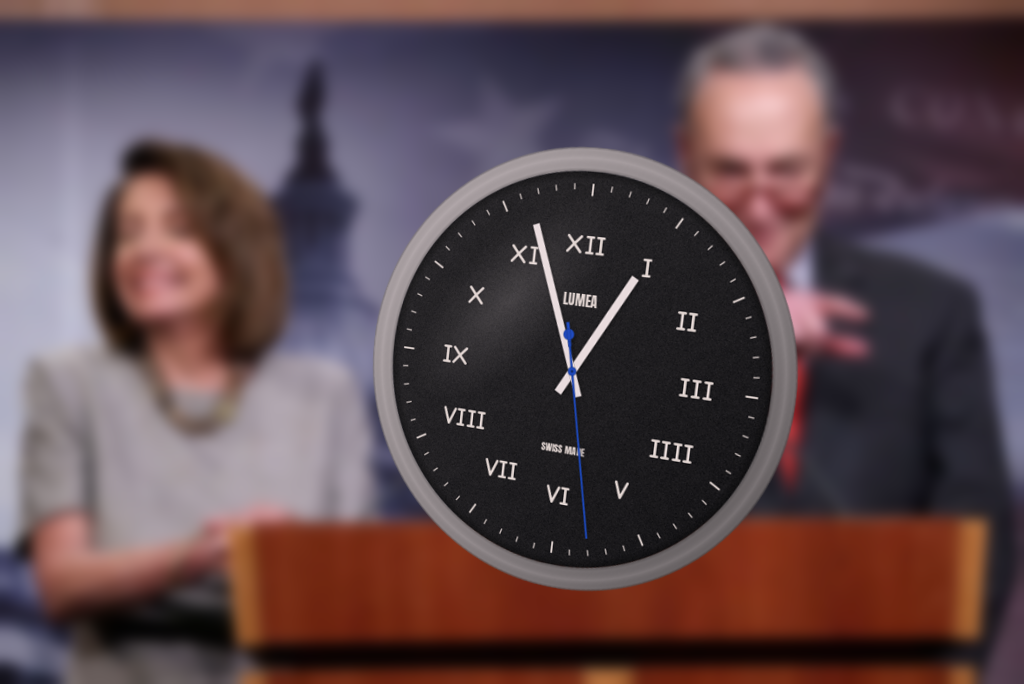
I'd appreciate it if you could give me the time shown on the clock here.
12:56:28
